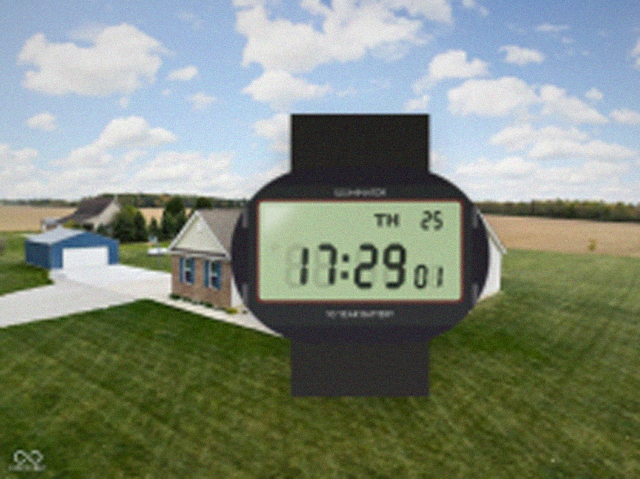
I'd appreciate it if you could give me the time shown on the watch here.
17:29:01
